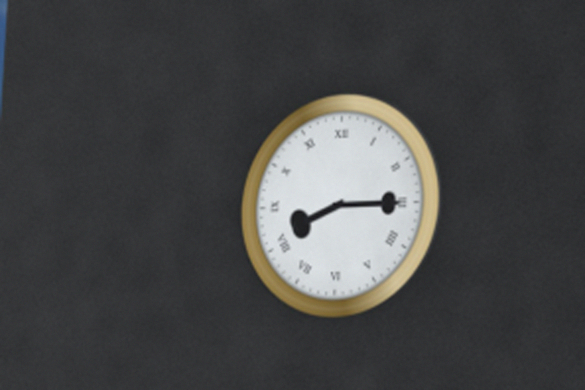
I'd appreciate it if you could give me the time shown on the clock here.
8:15
